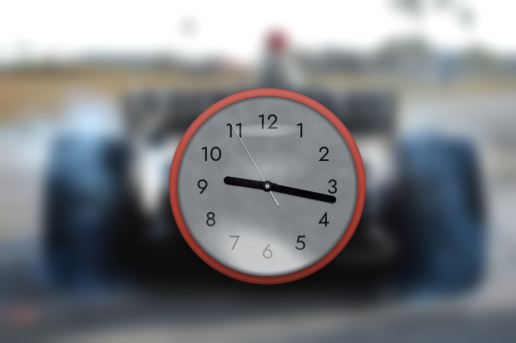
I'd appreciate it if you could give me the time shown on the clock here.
9:16:55
